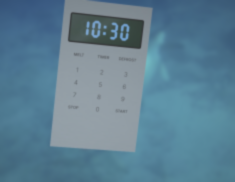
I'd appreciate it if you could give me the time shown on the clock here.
10:30
